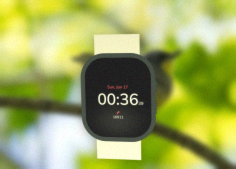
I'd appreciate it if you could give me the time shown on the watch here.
0:36
